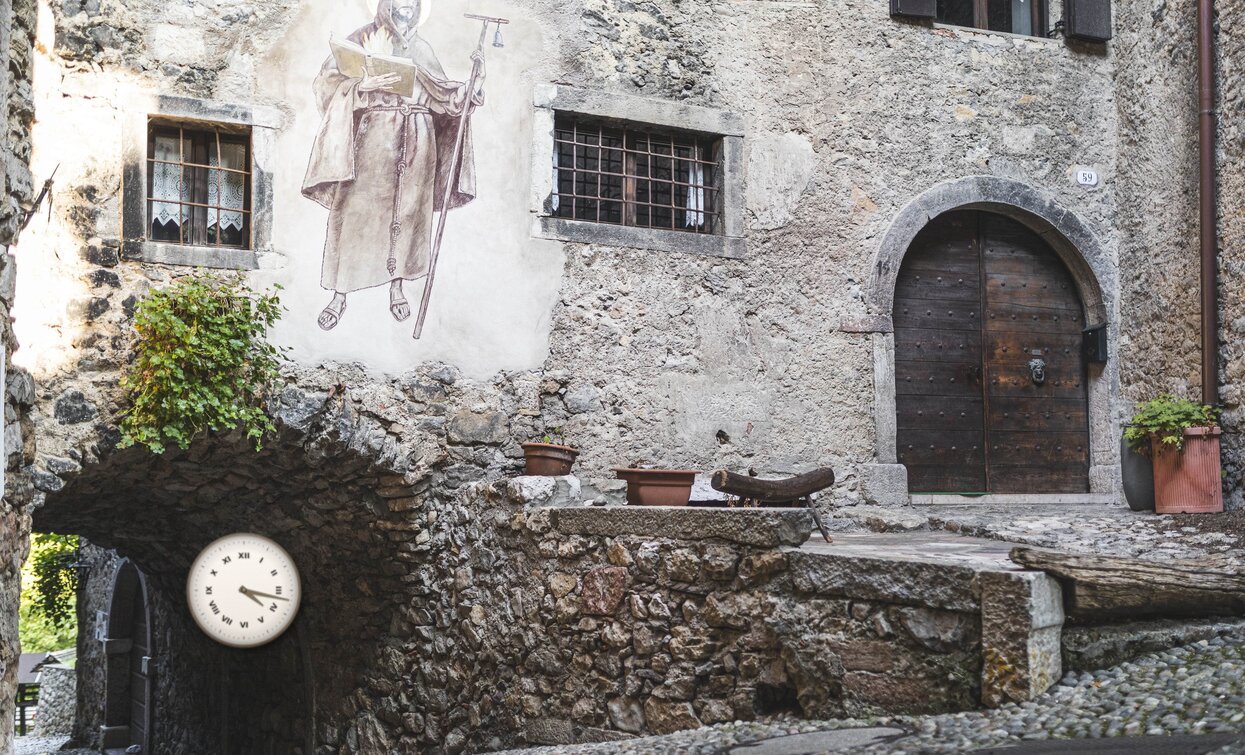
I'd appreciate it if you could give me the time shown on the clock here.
4:17
